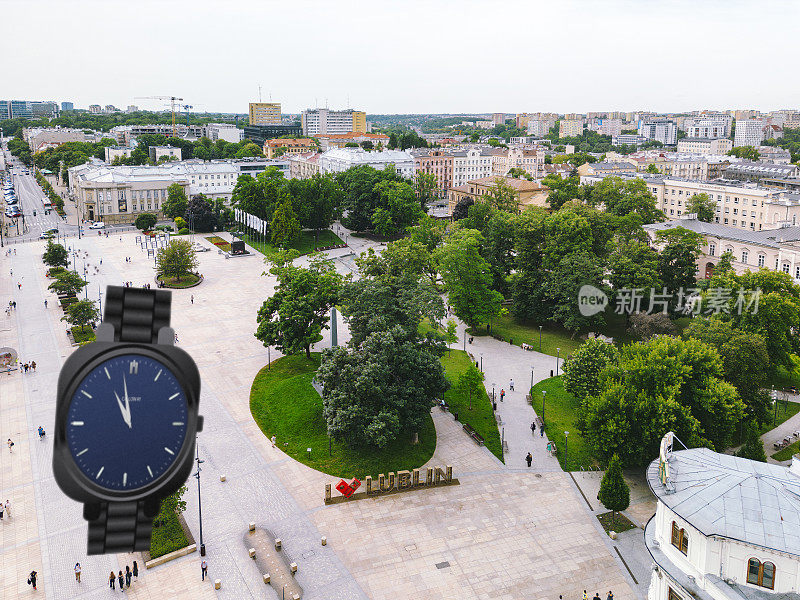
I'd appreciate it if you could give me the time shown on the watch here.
10:58
